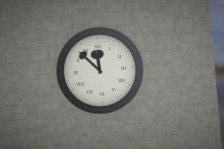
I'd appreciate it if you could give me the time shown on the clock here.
11:53
